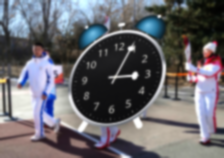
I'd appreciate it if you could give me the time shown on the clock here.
3:04
